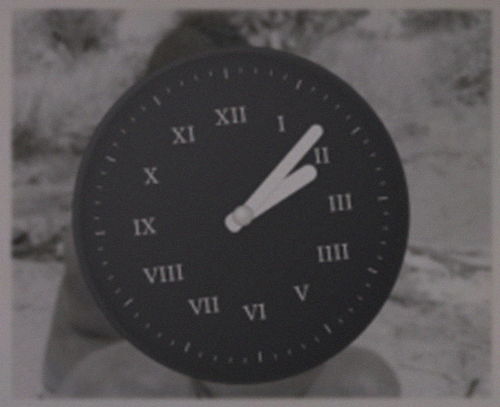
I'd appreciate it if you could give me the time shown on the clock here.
2:08
